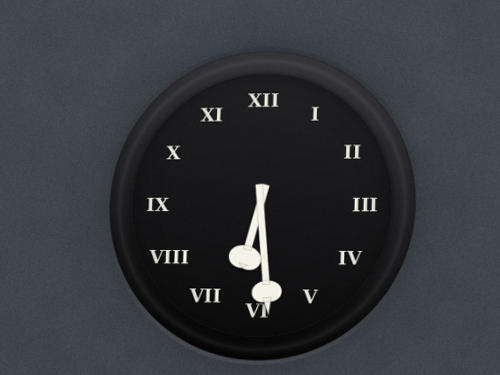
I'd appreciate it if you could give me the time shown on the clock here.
6:29
